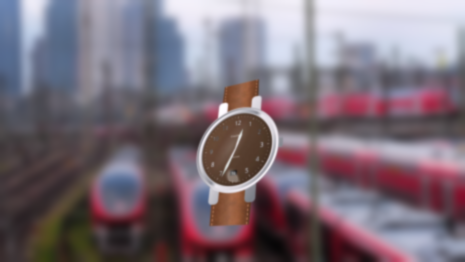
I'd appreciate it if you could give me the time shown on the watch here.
12:34
